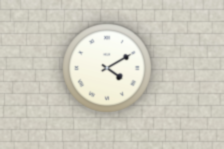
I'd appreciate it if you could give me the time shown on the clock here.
4:10
